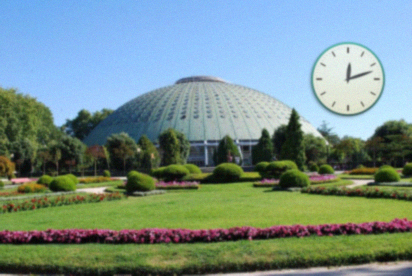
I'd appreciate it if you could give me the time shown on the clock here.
12:12
